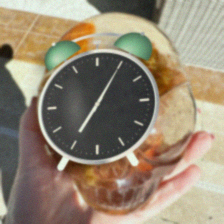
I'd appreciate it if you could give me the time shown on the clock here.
7:05
